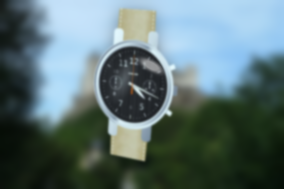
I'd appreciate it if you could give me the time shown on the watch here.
4:18
